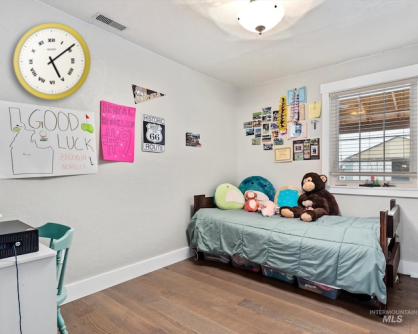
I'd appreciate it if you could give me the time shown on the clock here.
5:09
